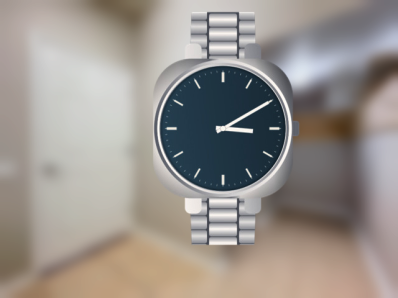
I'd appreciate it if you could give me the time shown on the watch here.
3:10
